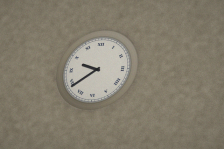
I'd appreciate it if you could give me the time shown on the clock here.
9:39
